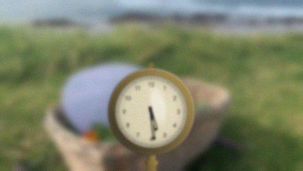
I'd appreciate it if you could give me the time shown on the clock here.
5:29
